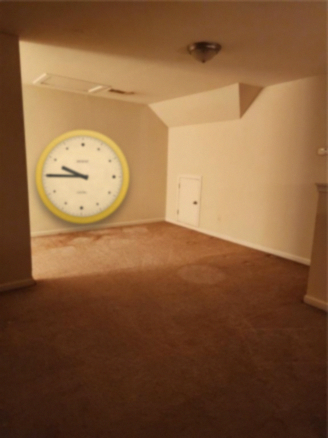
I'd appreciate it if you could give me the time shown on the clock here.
9:45
